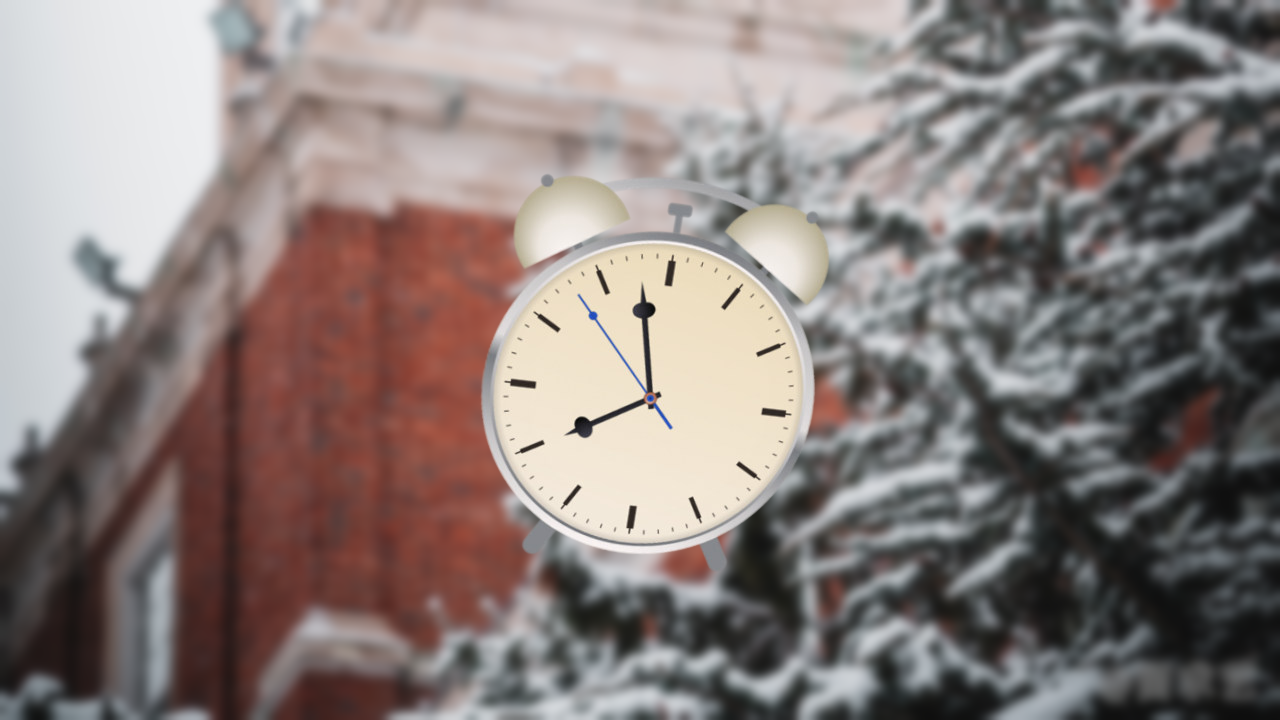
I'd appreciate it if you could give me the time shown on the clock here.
7:57:53
